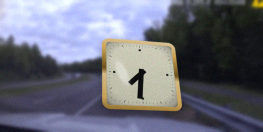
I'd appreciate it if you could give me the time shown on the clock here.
7:31
